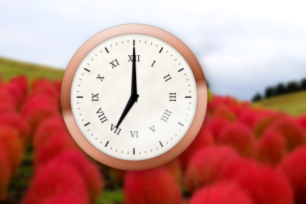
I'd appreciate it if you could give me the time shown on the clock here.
7:00
